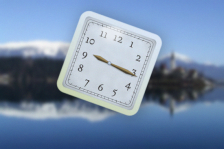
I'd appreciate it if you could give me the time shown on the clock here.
9:16
